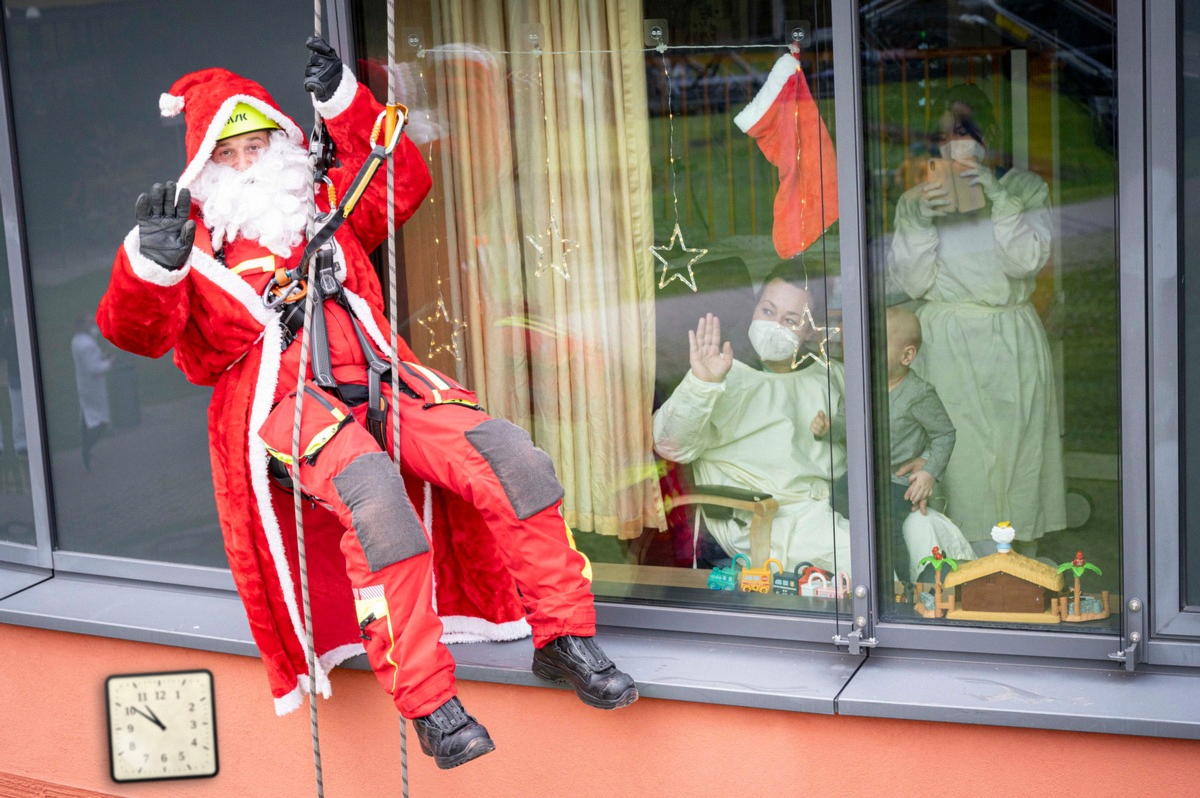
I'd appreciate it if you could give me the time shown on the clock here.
10:51
